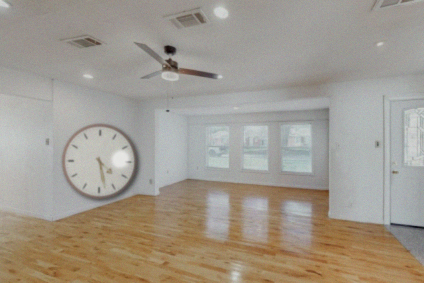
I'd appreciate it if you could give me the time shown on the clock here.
4:28
